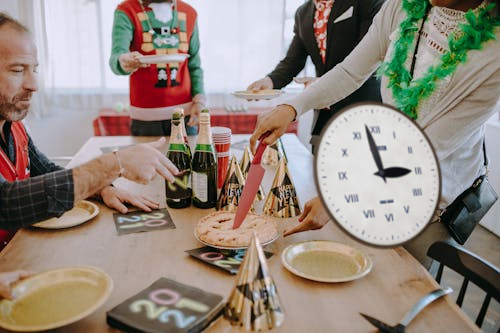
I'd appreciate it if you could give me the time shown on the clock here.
2:58
